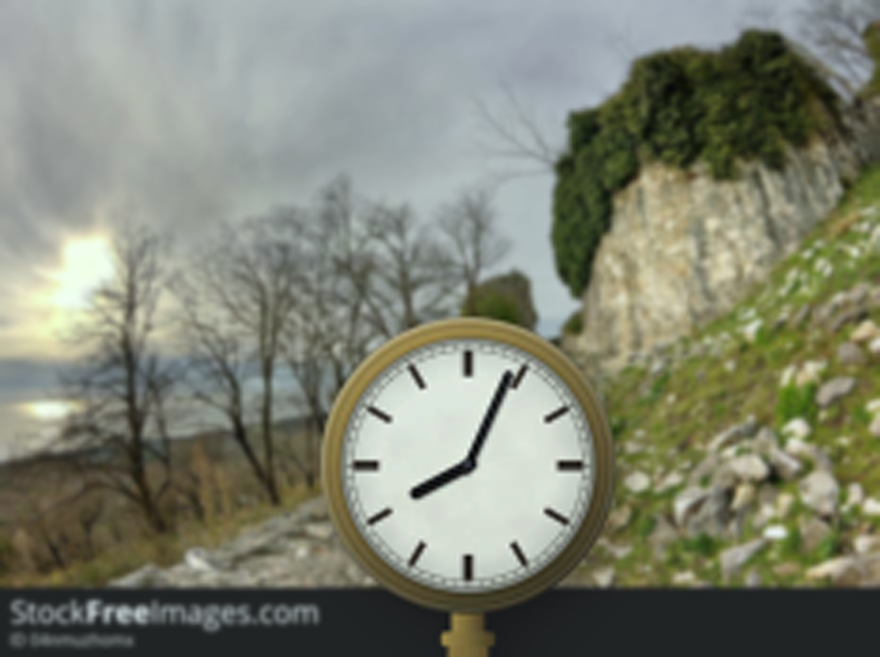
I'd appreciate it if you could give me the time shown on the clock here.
8:04
